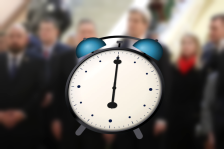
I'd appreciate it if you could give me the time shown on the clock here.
6:00
